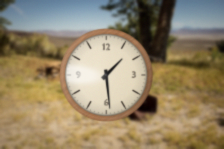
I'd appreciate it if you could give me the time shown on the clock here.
1:29
